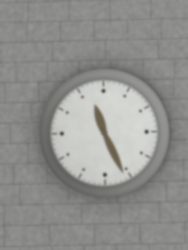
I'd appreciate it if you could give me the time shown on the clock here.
11:26
